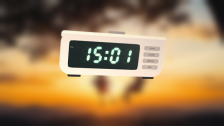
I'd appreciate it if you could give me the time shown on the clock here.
15:01
